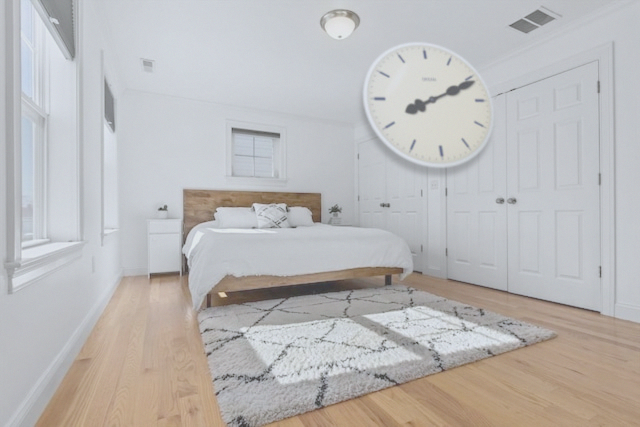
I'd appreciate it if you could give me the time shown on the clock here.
8:11
